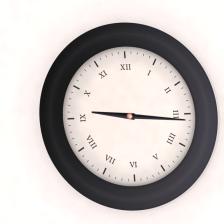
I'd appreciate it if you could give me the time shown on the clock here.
9:16
